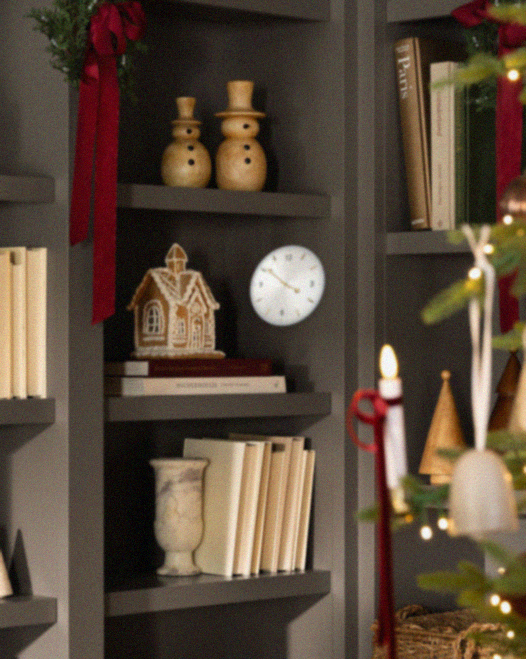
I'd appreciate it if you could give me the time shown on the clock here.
3:51
